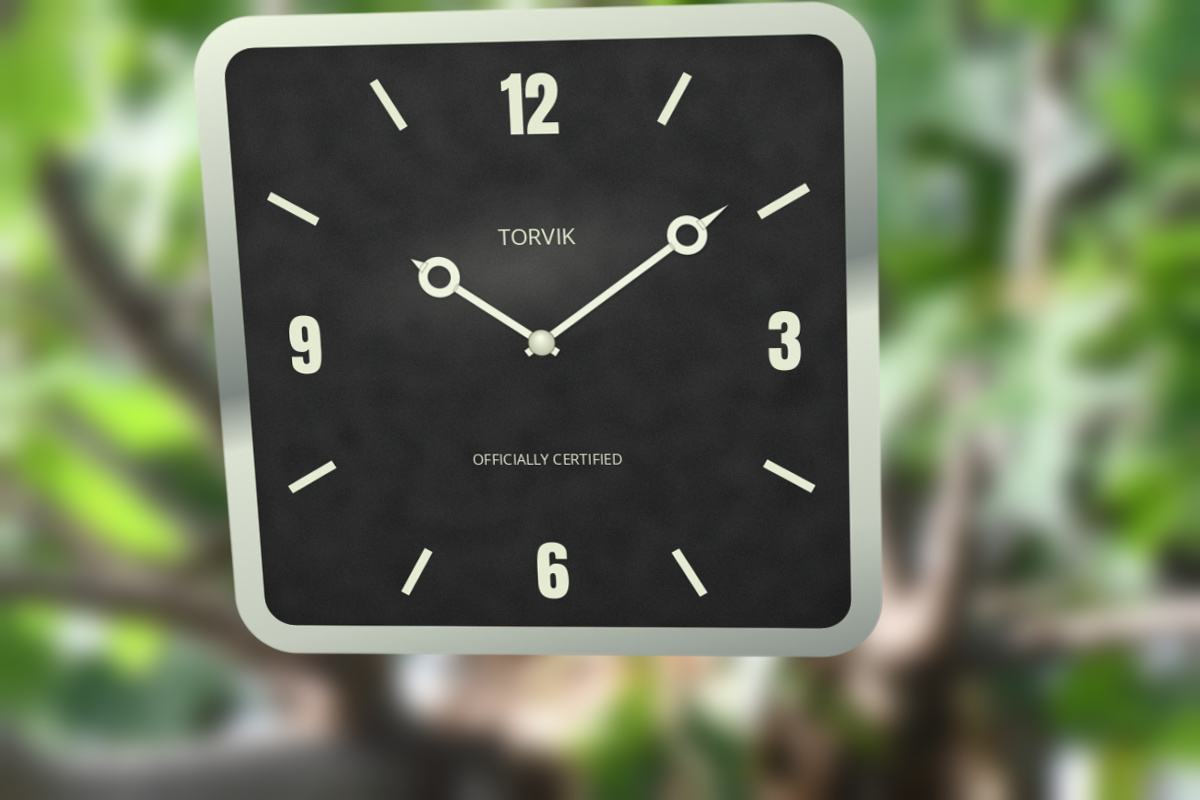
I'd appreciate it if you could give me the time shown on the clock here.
10:09
